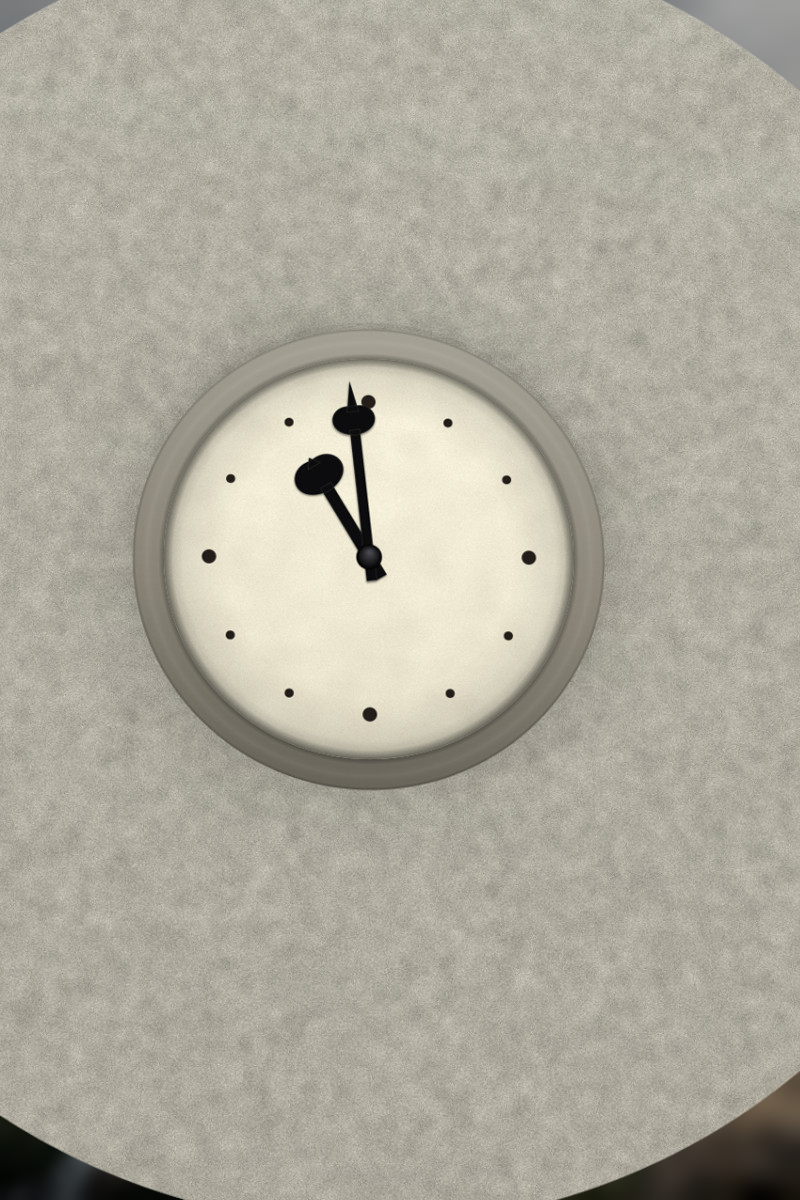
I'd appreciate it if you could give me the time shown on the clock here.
10:59
